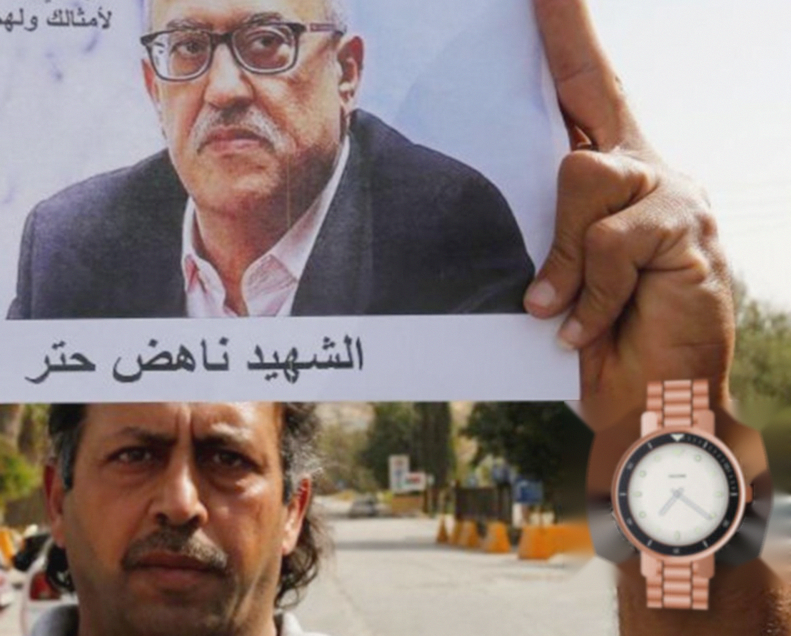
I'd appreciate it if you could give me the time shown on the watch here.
7:21
